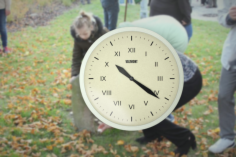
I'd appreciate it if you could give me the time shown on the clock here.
10:21
